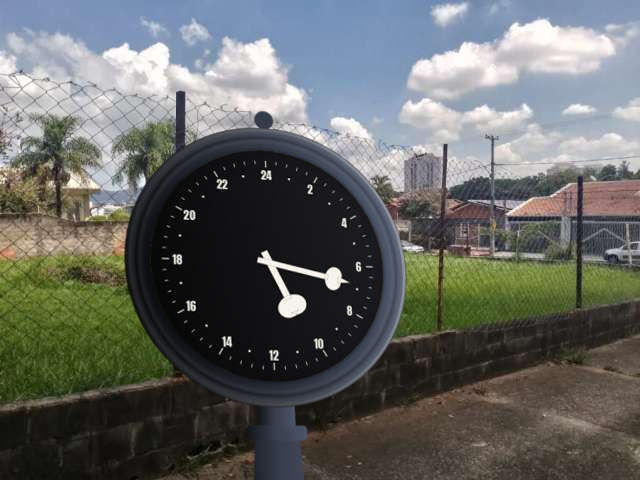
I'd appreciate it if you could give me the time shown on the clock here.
10:17
